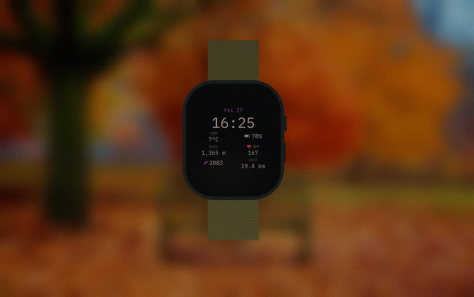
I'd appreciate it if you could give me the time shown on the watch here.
16:25
